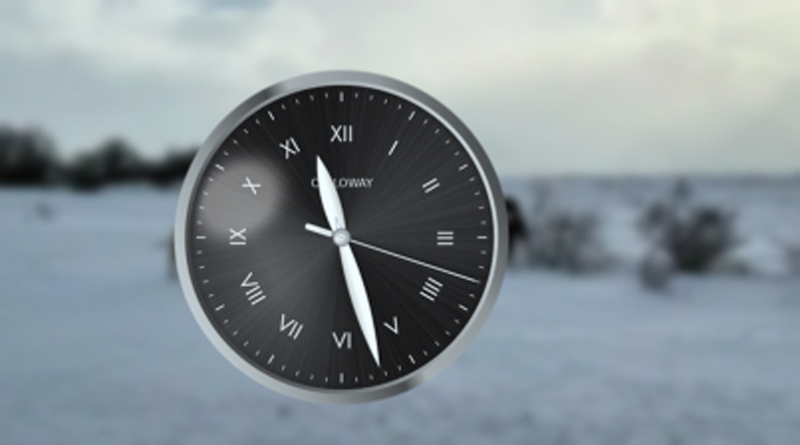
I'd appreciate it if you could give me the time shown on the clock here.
11:27:18
